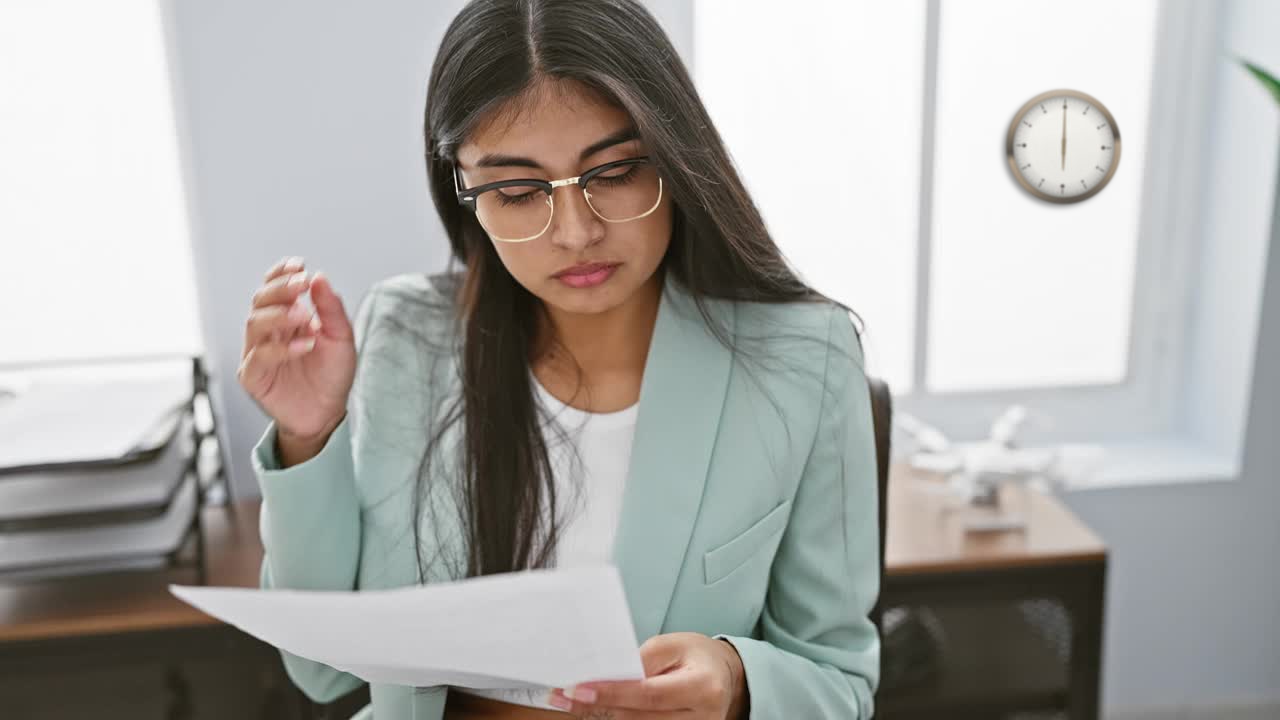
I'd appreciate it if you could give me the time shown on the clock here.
6:00
